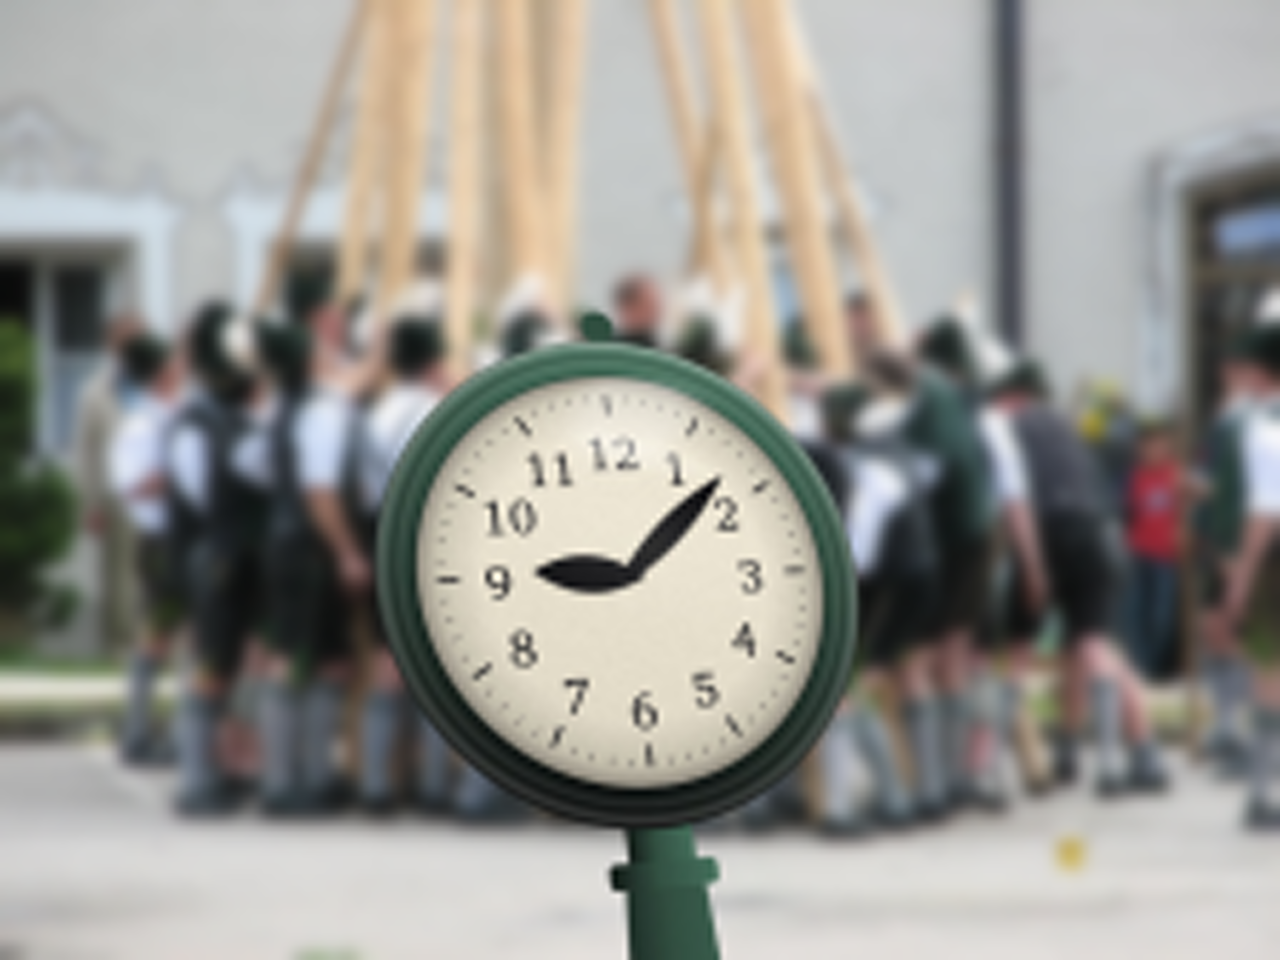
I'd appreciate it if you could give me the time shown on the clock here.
9:08
